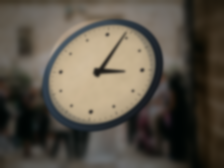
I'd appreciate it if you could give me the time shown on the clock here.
3:04
